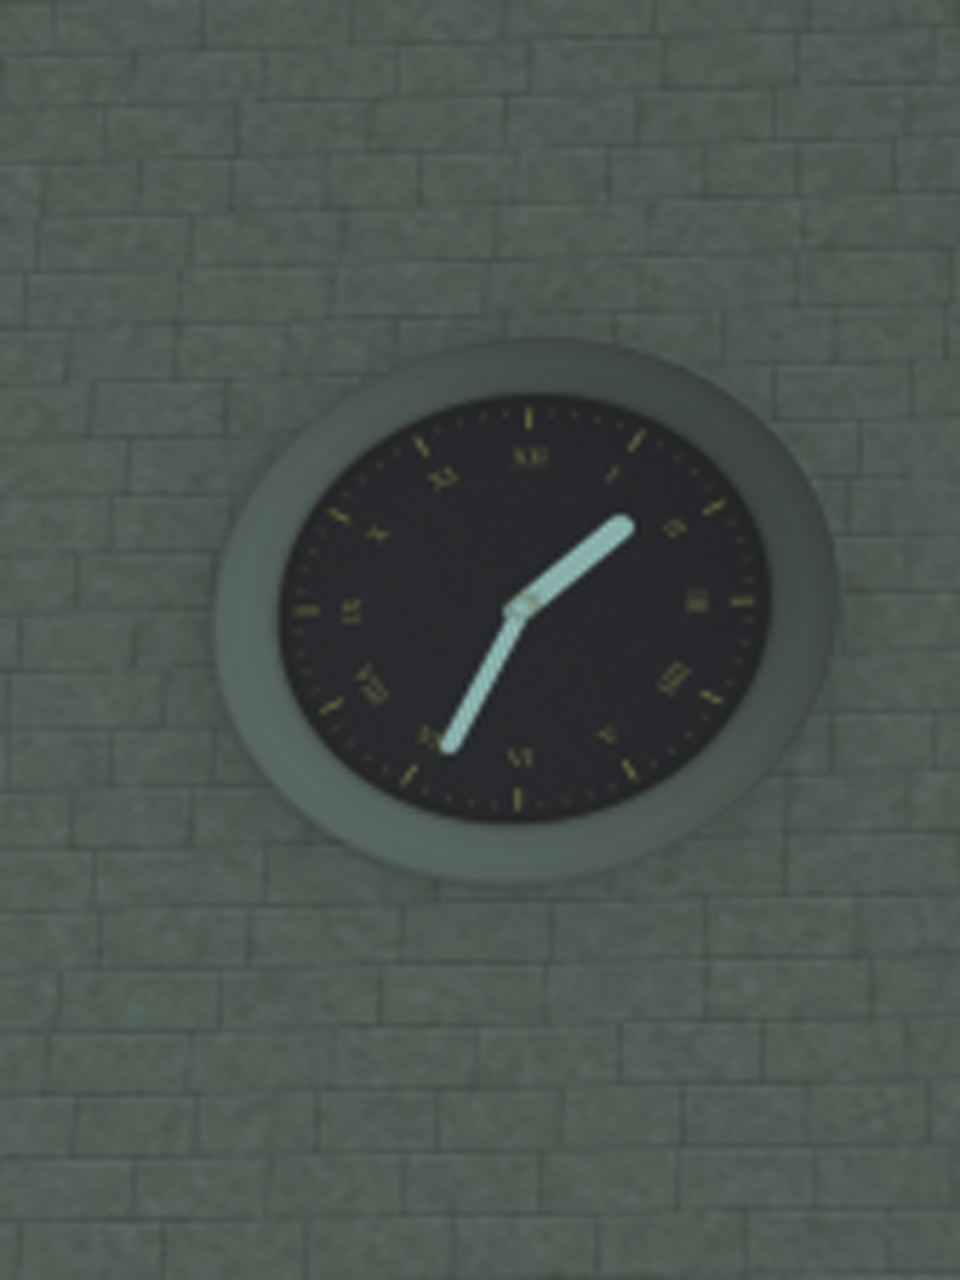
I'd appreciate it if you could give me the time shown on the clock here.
1:34
